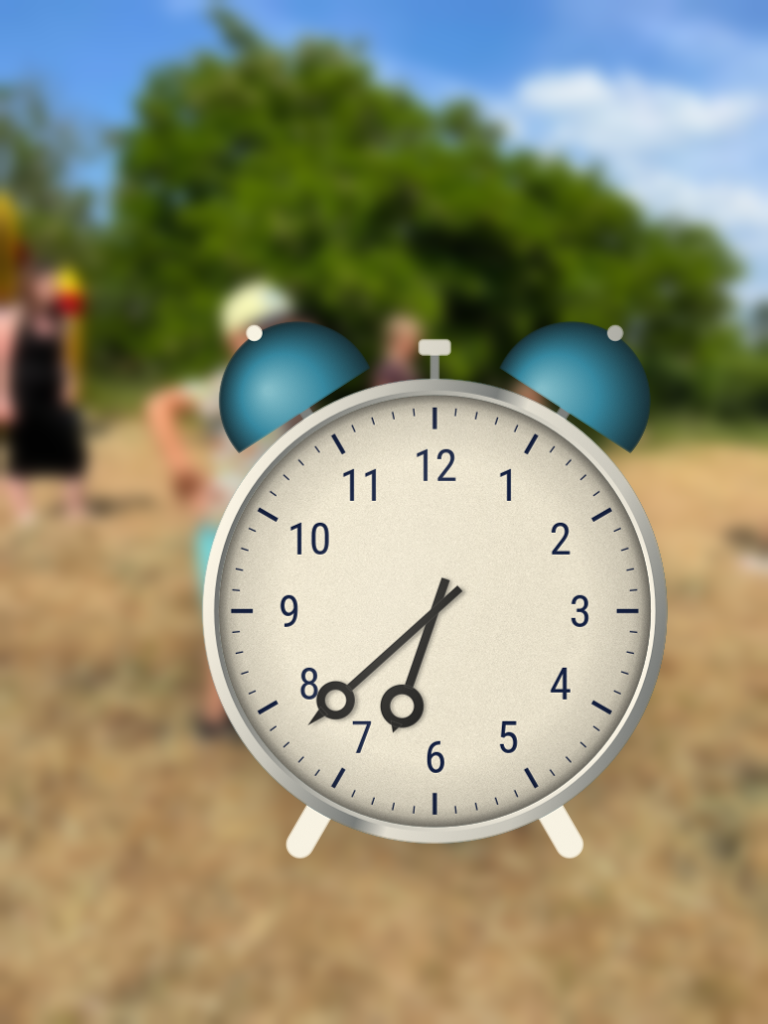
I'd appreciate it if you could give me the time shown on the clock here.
6:38
